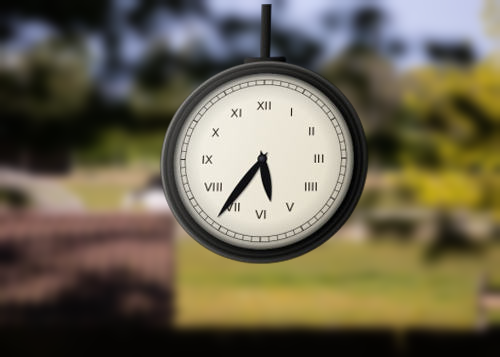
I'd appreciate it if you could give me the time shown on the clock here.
5:36
